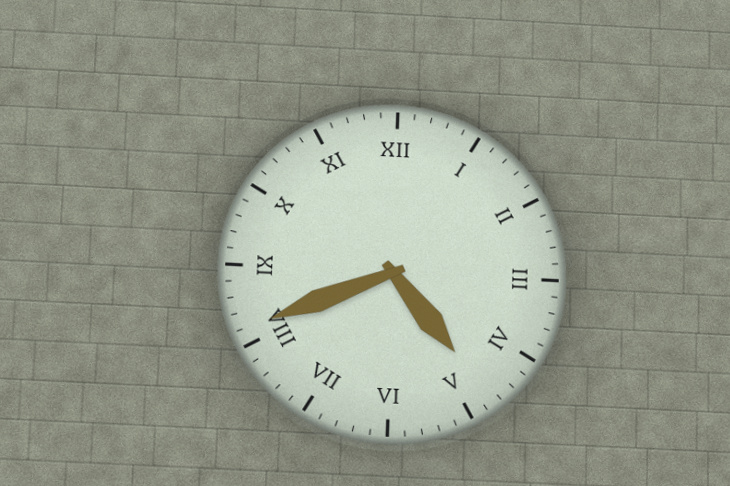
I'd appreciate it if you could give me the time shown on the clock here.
4:41
